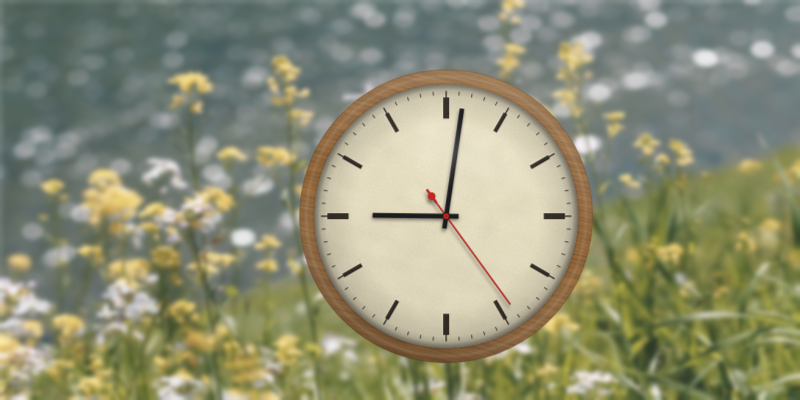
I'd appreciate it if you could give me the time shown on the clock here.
9:01:24
